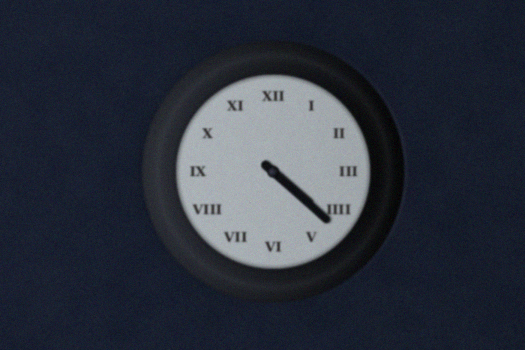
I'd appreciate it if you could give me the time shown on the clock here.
4:22
